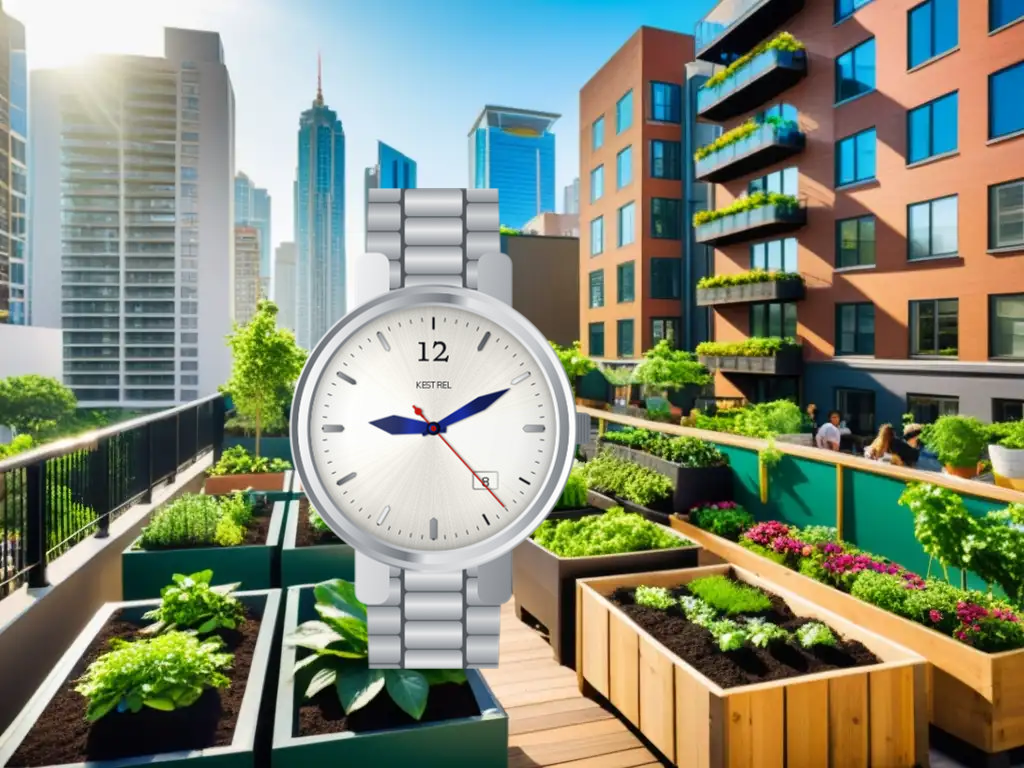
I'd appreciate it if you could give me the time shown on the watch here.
9:10:23
